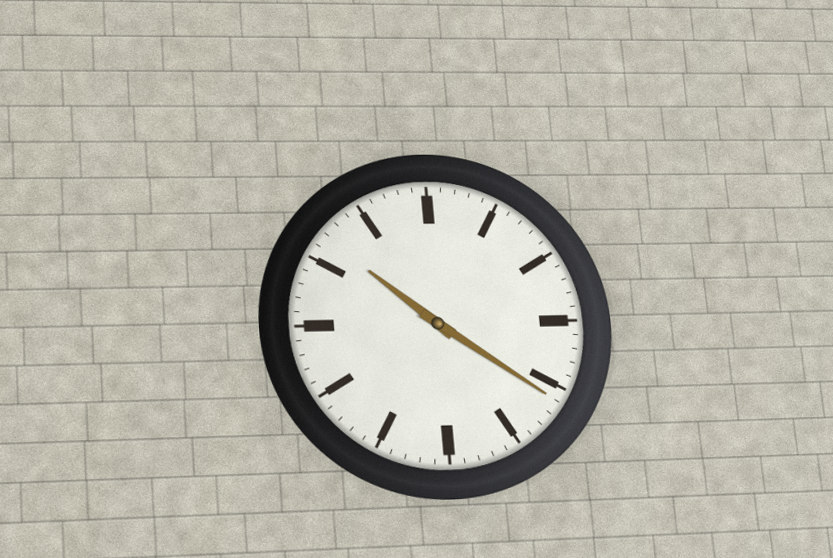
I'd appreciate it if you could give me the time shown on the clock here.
10:21
